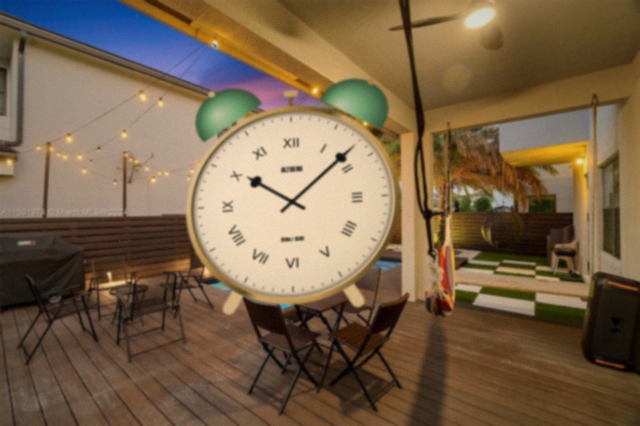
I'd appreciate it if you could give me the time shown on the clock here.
10:08
